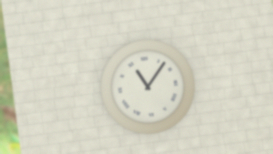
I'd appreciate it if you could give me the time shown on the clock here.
11:07
